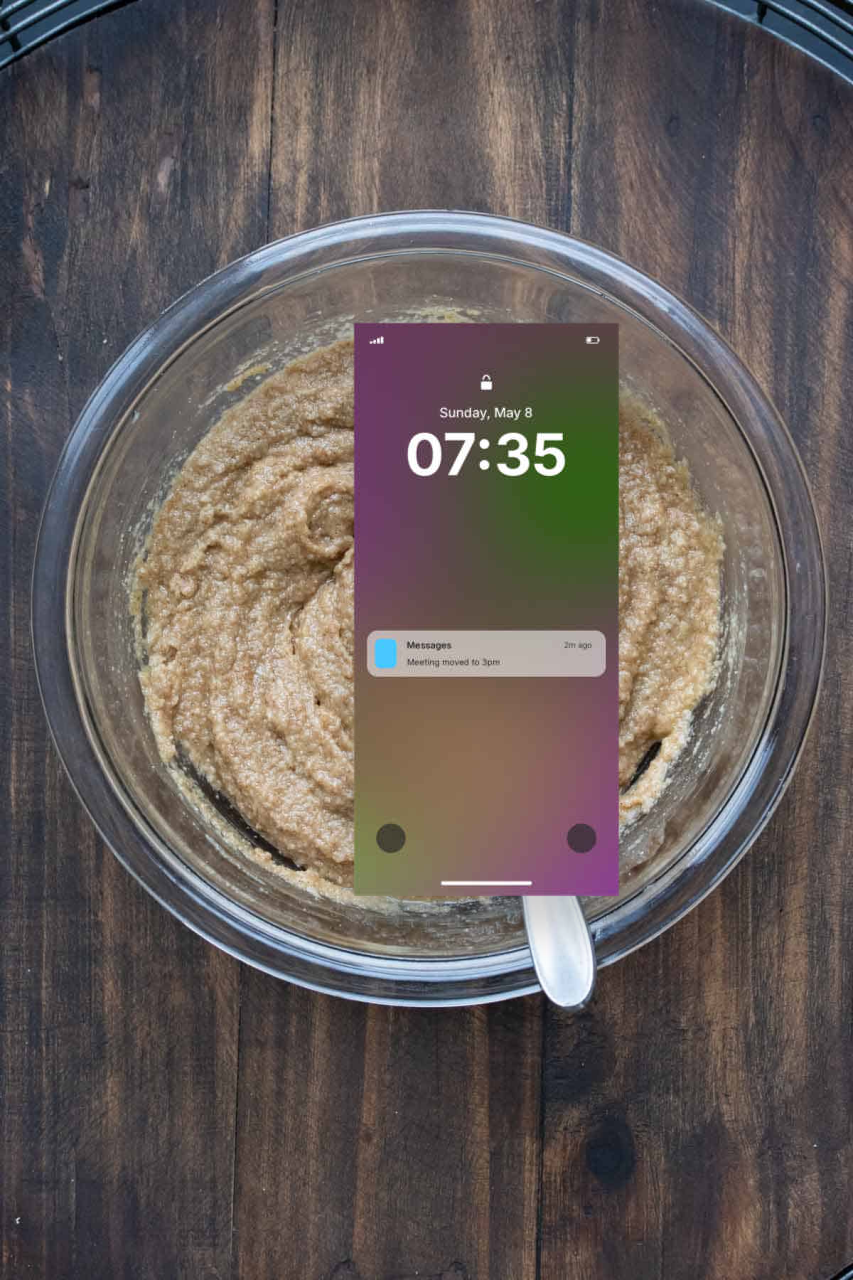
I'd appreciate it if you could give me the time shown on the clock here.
7:35
